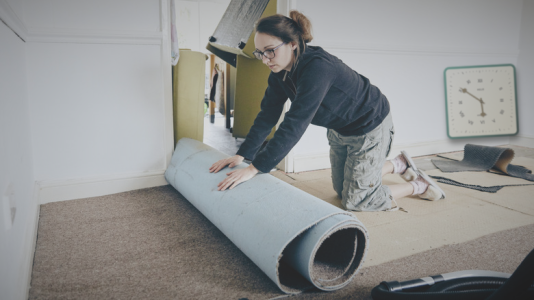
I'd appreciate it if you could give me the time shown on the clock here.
5:51
